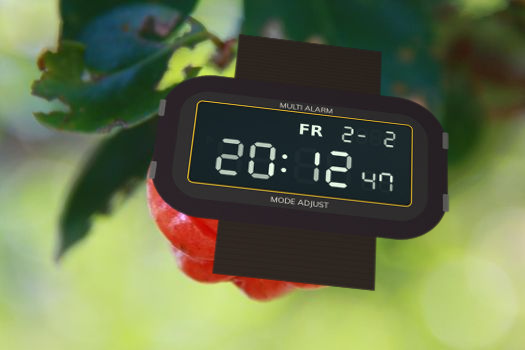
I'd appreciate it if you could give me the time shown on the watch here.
20:12:47
